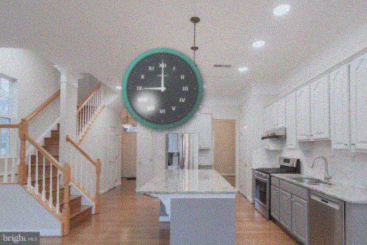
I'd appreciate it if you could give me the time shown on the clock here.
9:00
